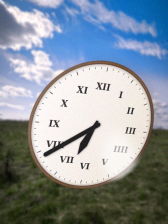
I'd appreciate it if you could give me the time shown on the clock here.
6:39
